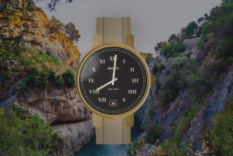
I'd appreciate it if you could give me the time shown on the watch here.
8:01
